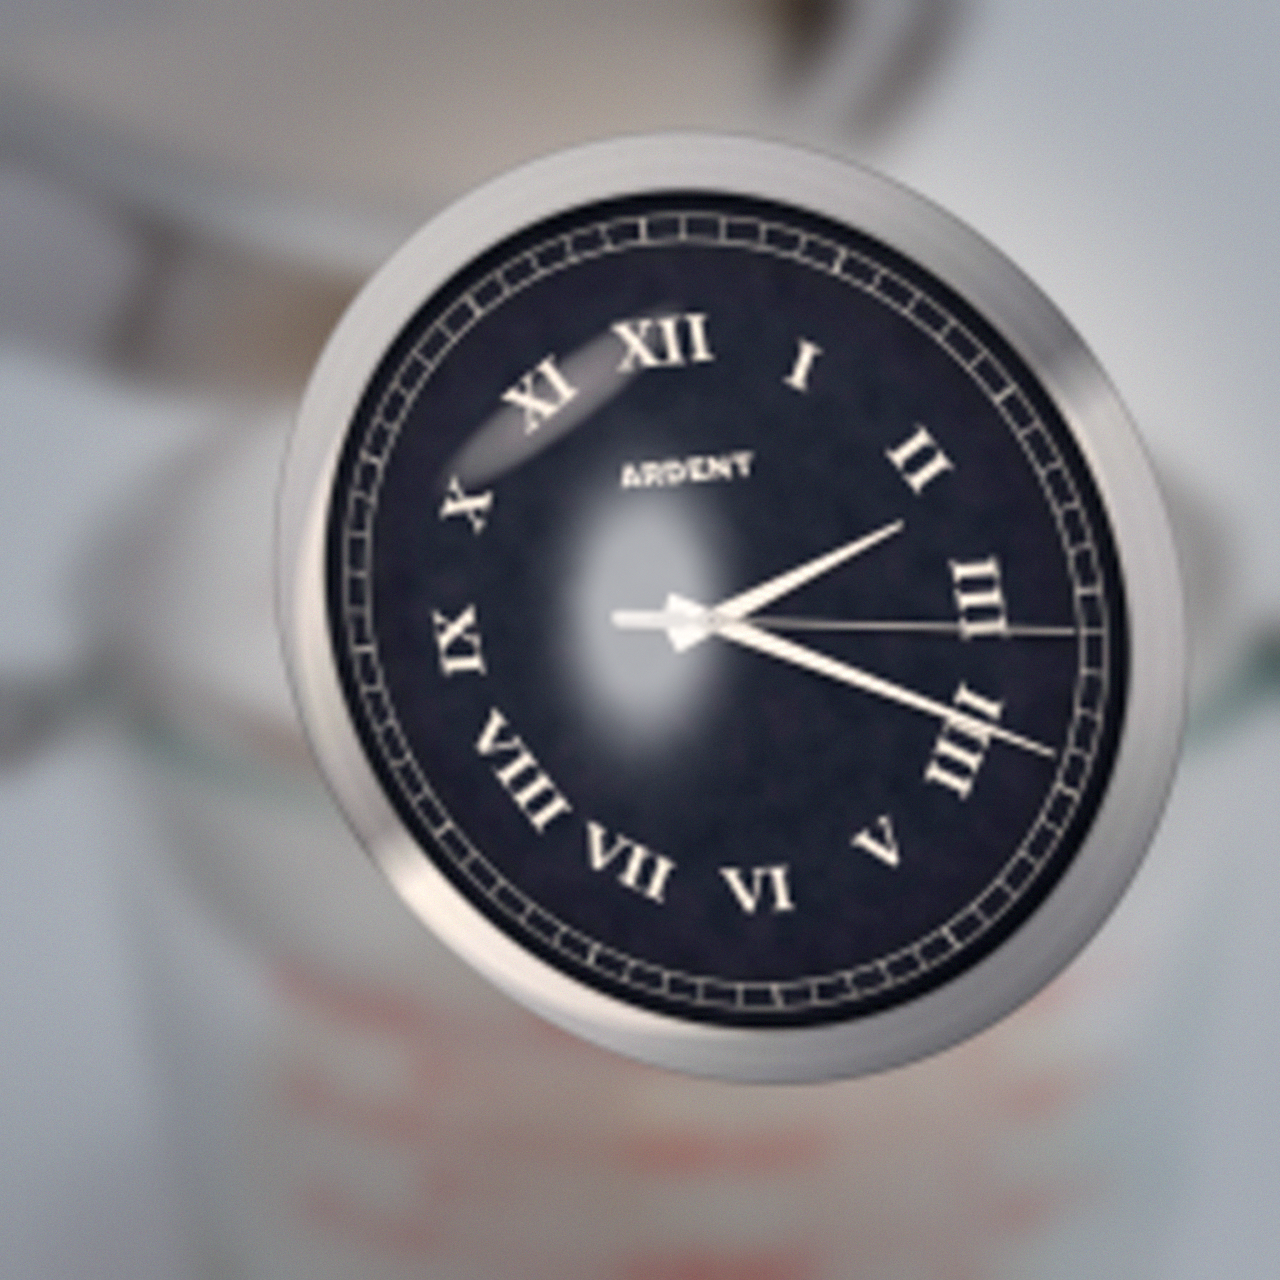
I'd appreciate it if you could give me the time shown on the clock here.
2:19:16
